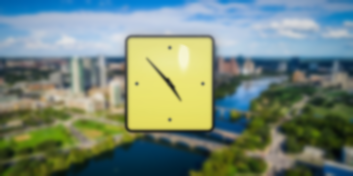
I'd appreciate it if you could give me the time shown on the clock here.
4:53
